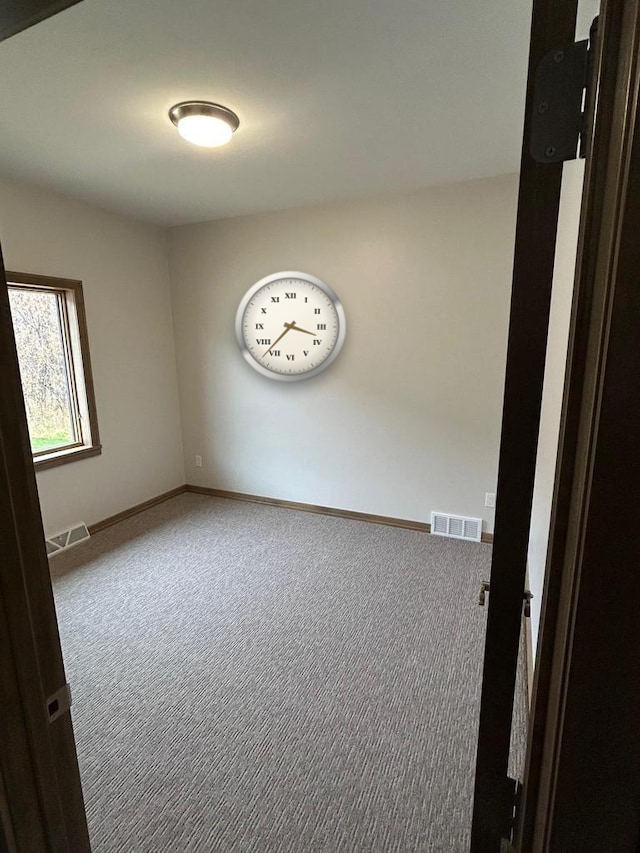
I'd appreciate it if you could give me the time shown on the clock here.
3:37
